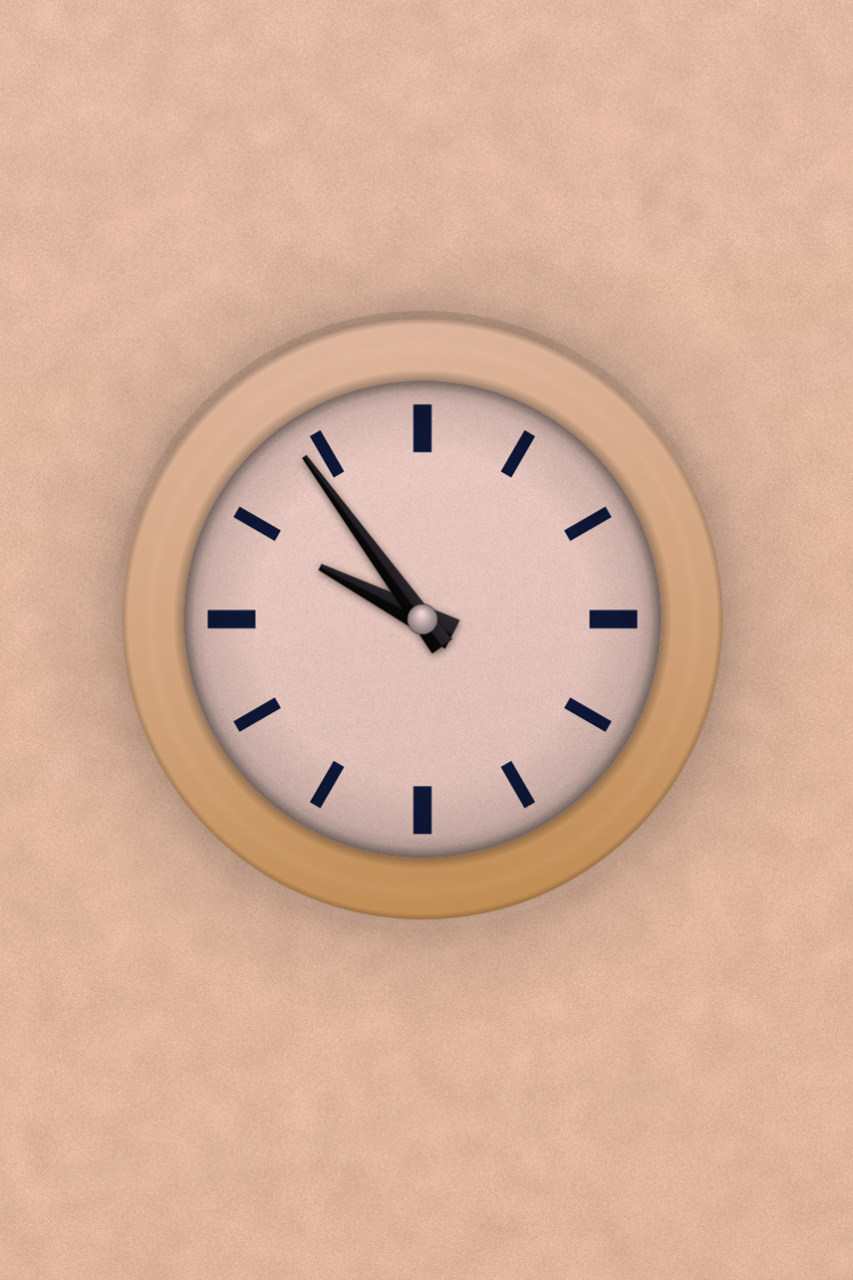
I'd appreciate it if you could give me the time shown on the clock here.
9:54
